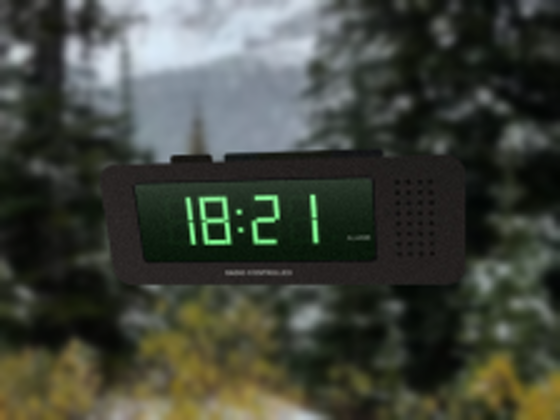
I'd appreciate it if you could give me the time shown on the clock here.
18:21
